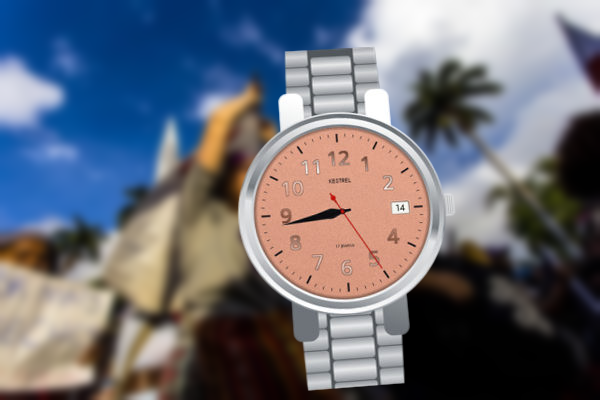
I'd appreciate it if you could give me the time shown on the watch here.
8:43:25
